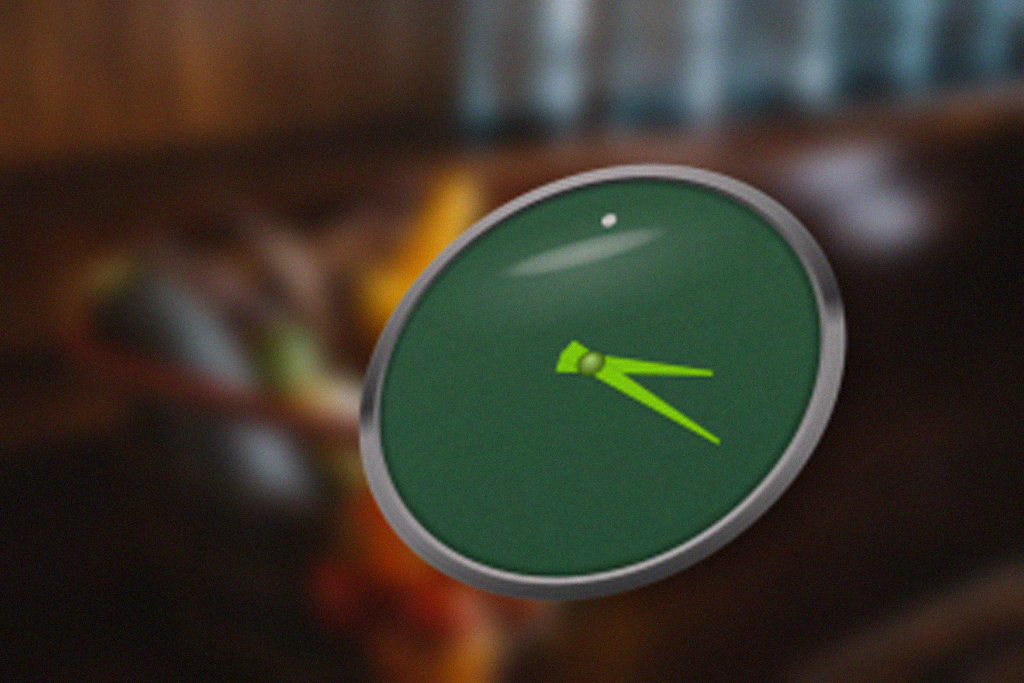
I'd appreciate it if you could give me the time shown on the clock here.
3:21
